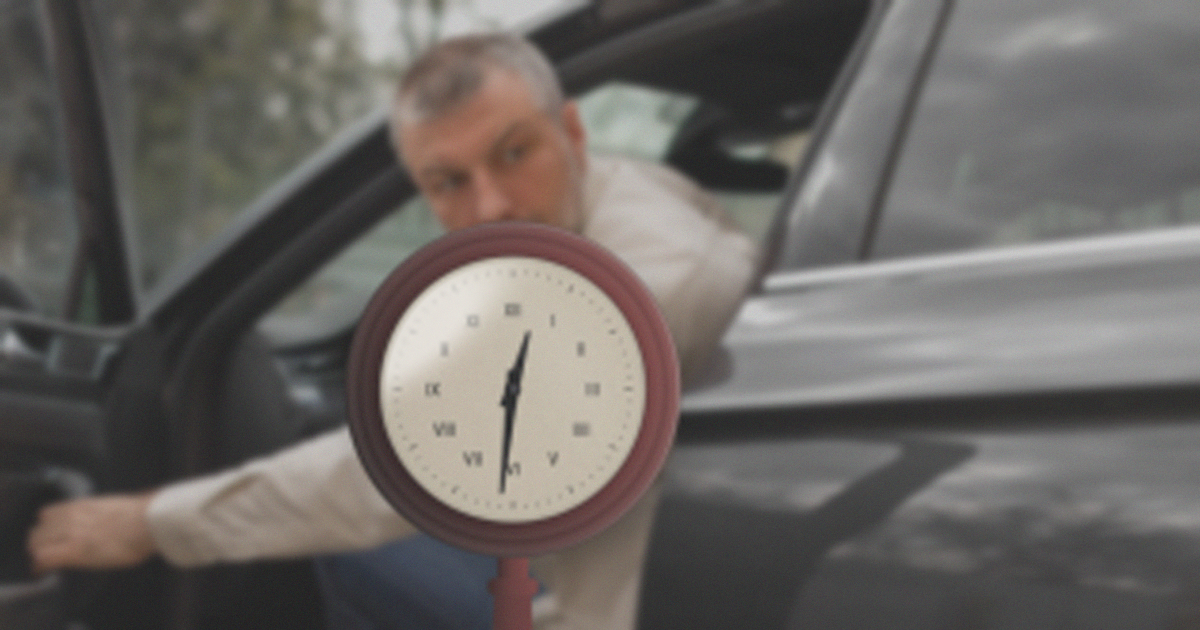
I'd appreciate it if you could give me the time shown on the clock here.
12:31
